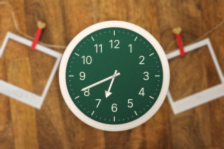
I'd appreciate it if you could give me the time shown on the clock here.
6:41
